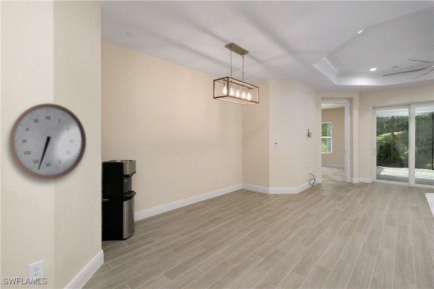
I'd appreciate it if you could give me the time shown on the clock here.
6:33
